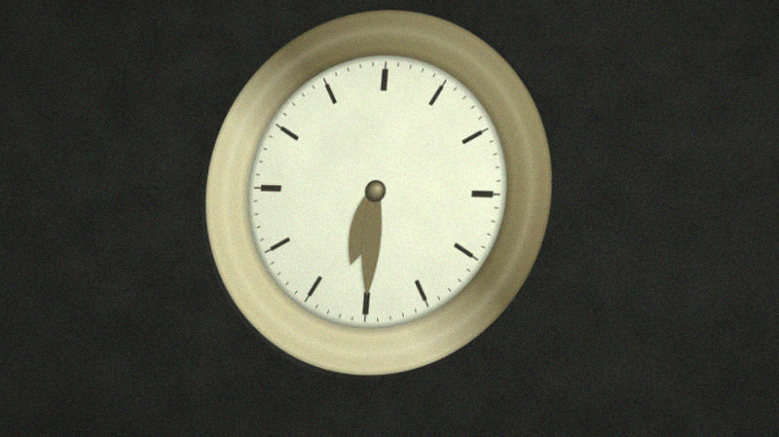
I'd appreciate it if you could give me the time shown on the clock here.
6:30
